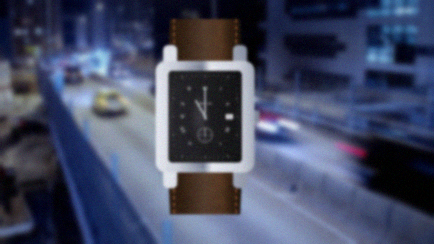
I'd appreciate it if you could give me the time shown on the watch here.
11:00
